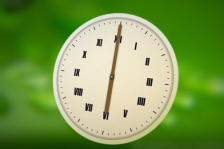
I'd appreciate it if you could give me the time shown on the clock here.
6:00
